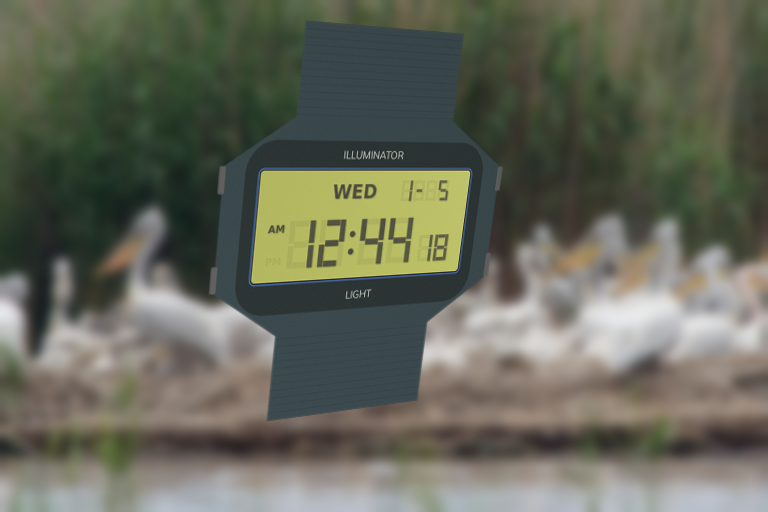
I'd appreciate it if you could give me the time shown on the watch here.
12:44:18
